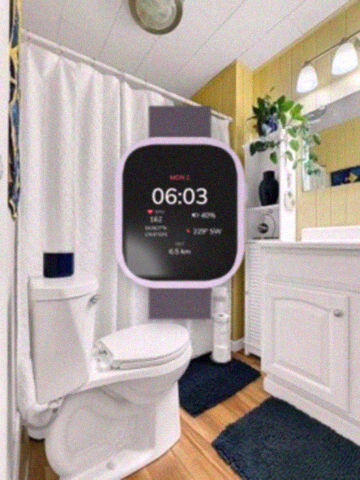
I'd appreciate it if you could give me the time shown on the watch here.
6:03
